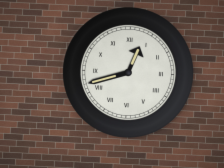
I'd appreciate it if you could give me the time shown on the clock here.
12:42
